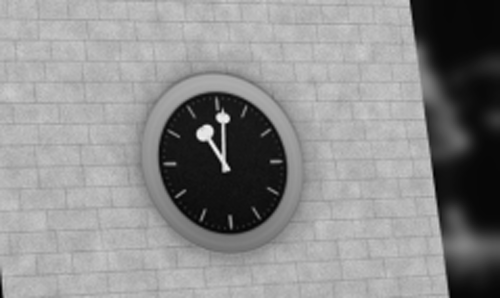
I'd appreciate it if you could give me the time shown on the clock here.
11:01
